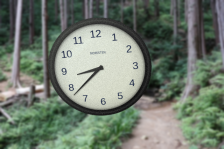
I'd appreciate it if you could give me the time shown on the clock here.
8:38
